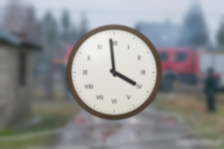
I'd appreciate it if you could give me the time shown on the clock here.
3:59
